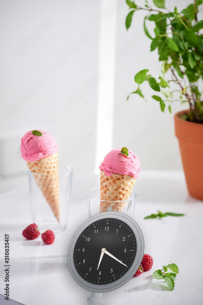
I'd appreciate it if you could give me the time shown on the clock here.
6:20
